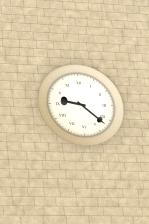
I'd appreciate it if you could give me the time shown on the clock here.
9:22
